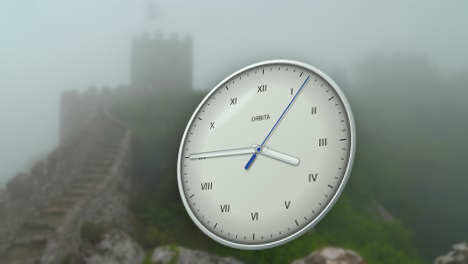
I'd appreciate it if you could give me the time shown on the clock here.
3:45:06
